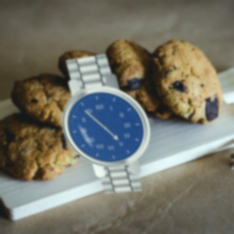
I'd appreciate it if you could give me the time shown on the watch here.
4:54
